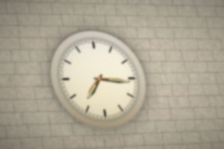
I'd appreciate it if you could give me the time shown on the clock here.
7:16
